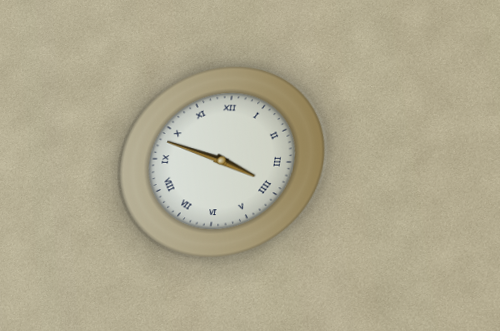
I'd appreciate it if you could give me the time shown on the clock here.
3:48
